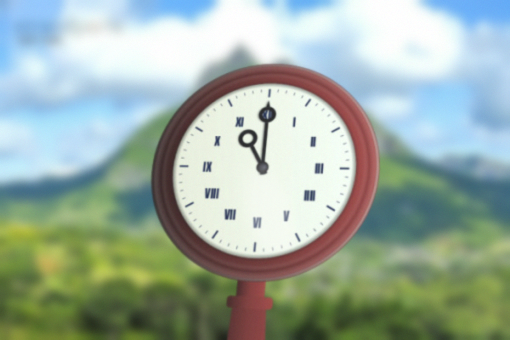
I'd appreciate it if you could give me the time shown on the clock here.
11:00
